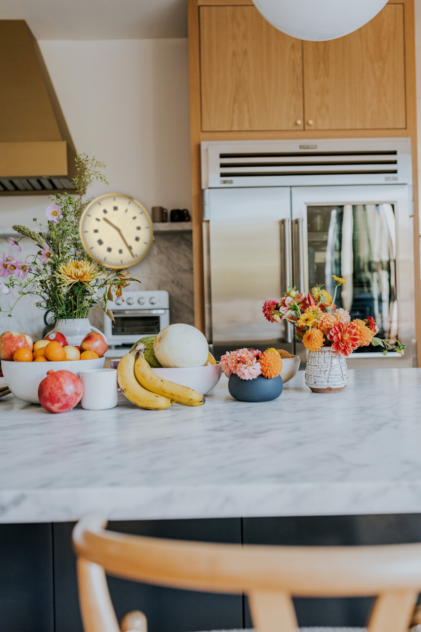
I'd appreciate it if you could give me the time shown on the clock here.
10:26
